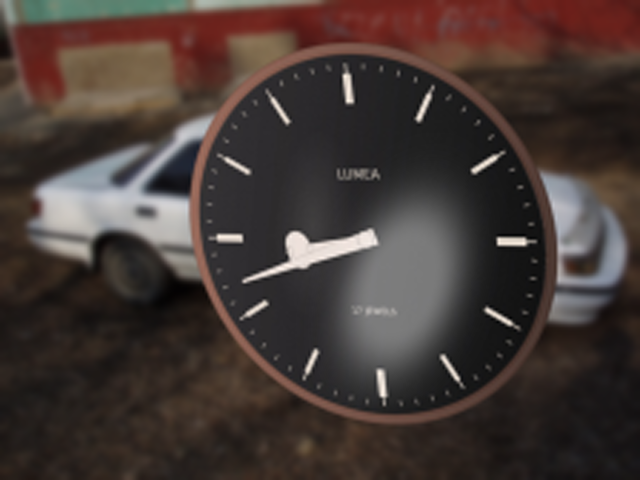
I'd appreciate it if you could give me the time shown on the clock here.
8:42
